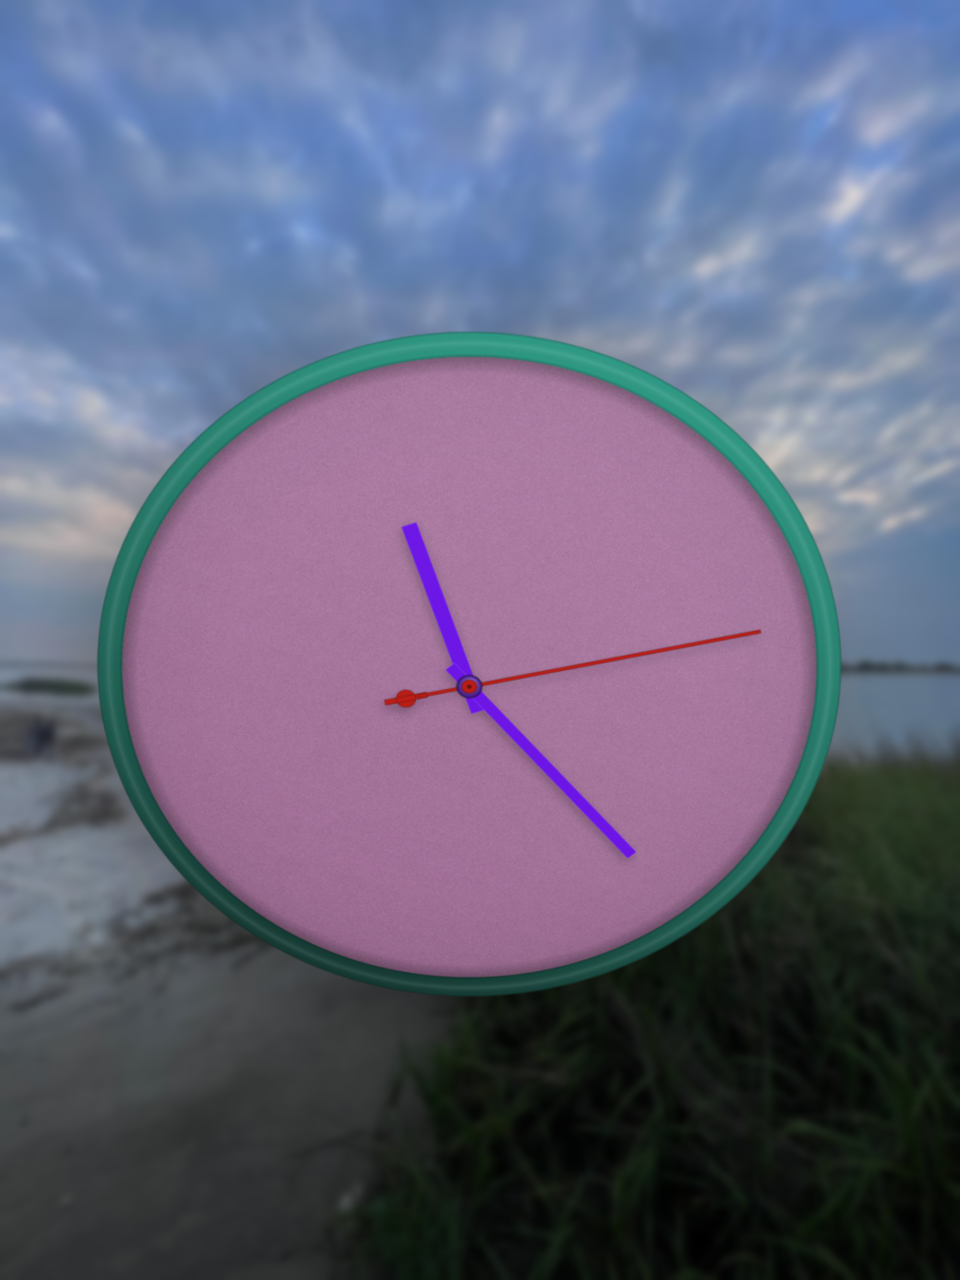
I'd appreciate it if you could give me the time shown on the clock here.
11:23:13
